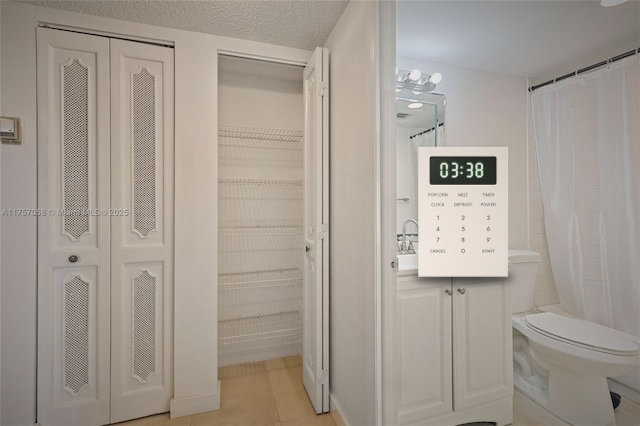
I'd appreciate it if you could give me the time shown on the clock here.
3:38
